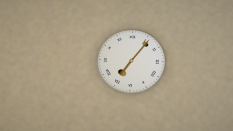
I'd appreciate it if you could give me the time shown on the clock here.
7:06
